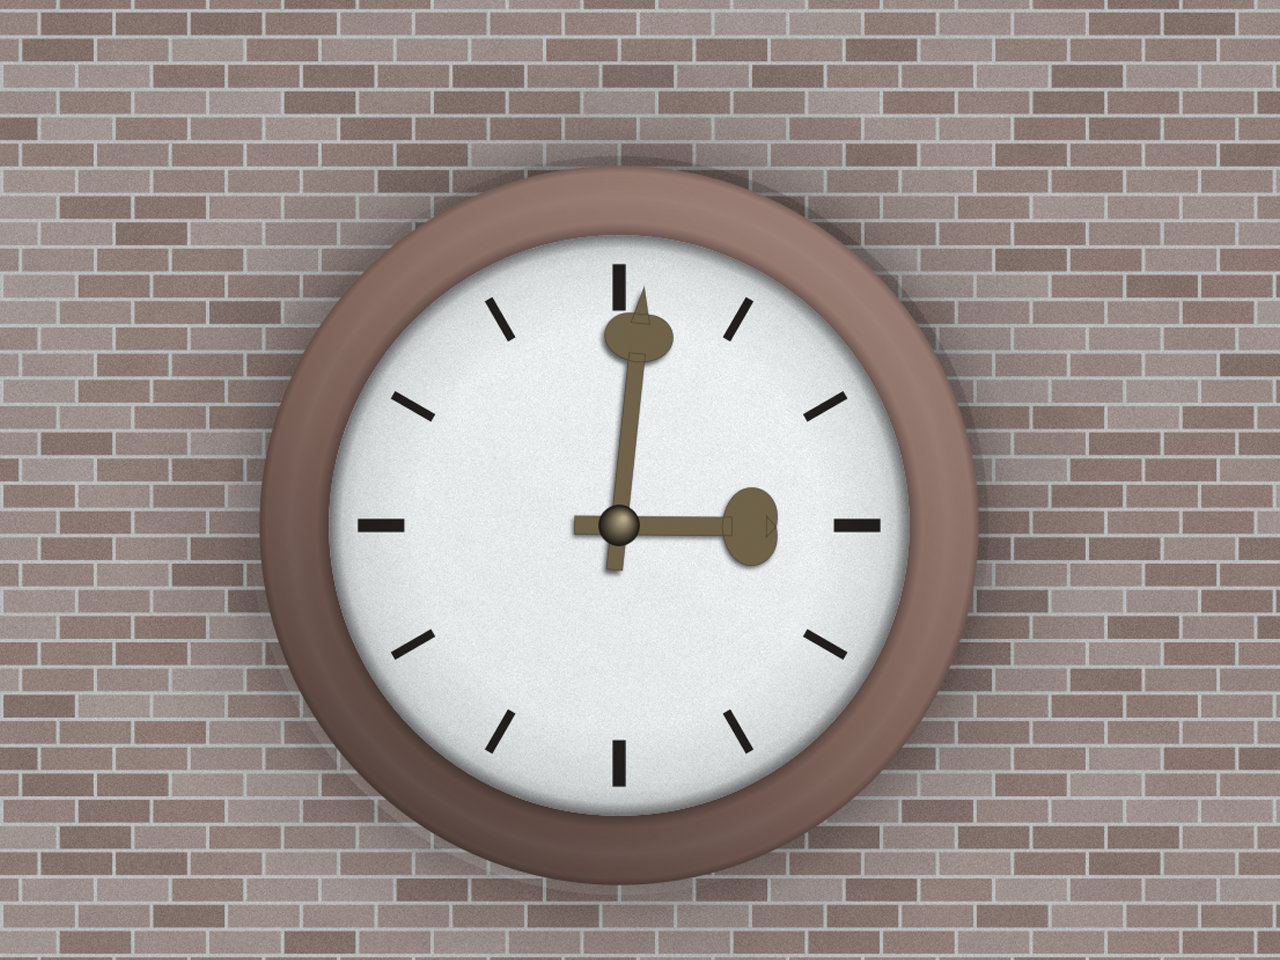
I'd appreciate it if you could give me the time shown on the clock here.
3:01
